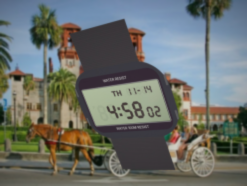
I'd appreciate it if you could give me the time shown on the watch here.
4:58:02
